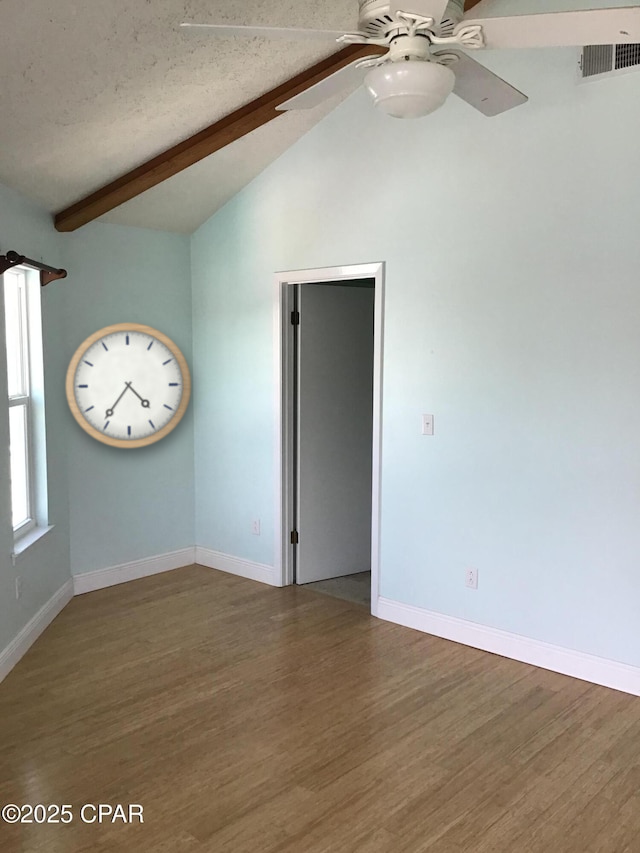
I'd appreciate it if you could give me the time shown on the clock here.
4:36
